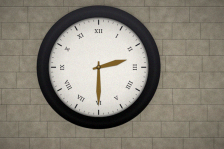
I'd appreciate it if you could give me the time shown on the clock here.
2:30
